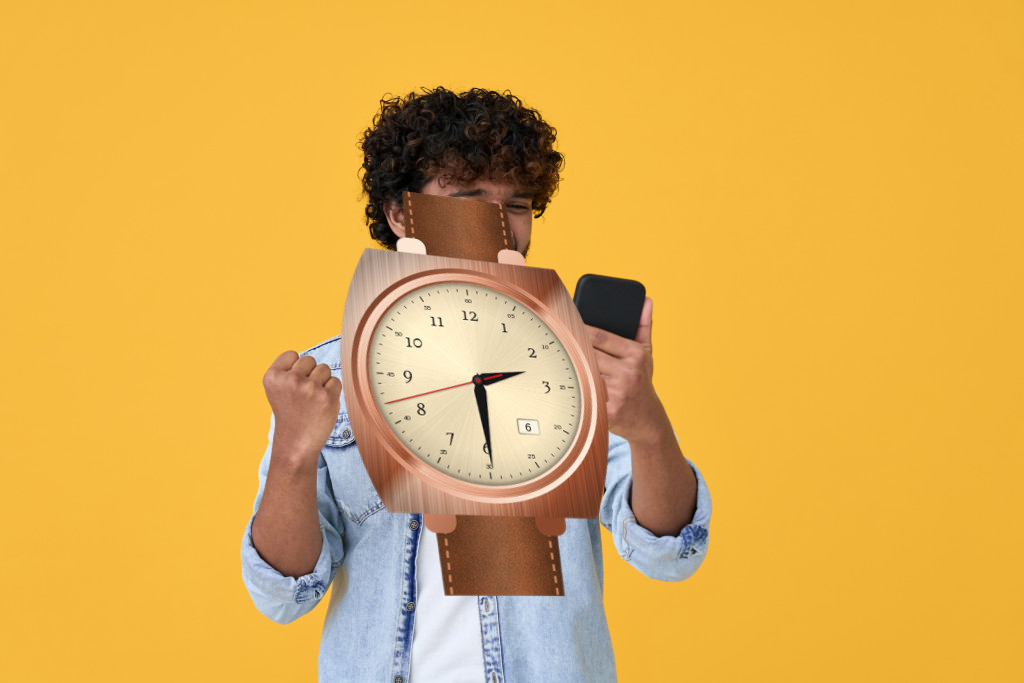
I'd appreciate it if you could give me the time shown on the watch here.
2:29:42
